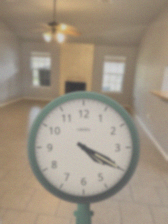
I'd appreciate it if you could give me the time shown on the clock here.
4:20
